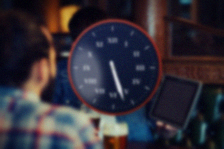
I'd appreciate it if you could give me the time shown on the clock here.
5:27
